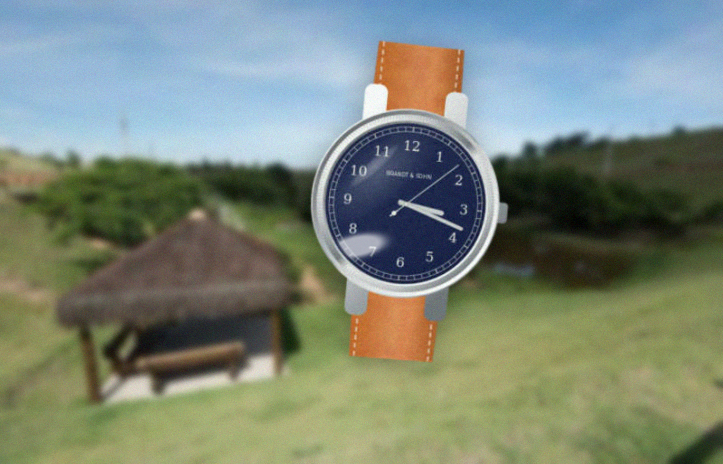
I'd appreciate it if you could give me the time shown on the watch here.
3:18:08
